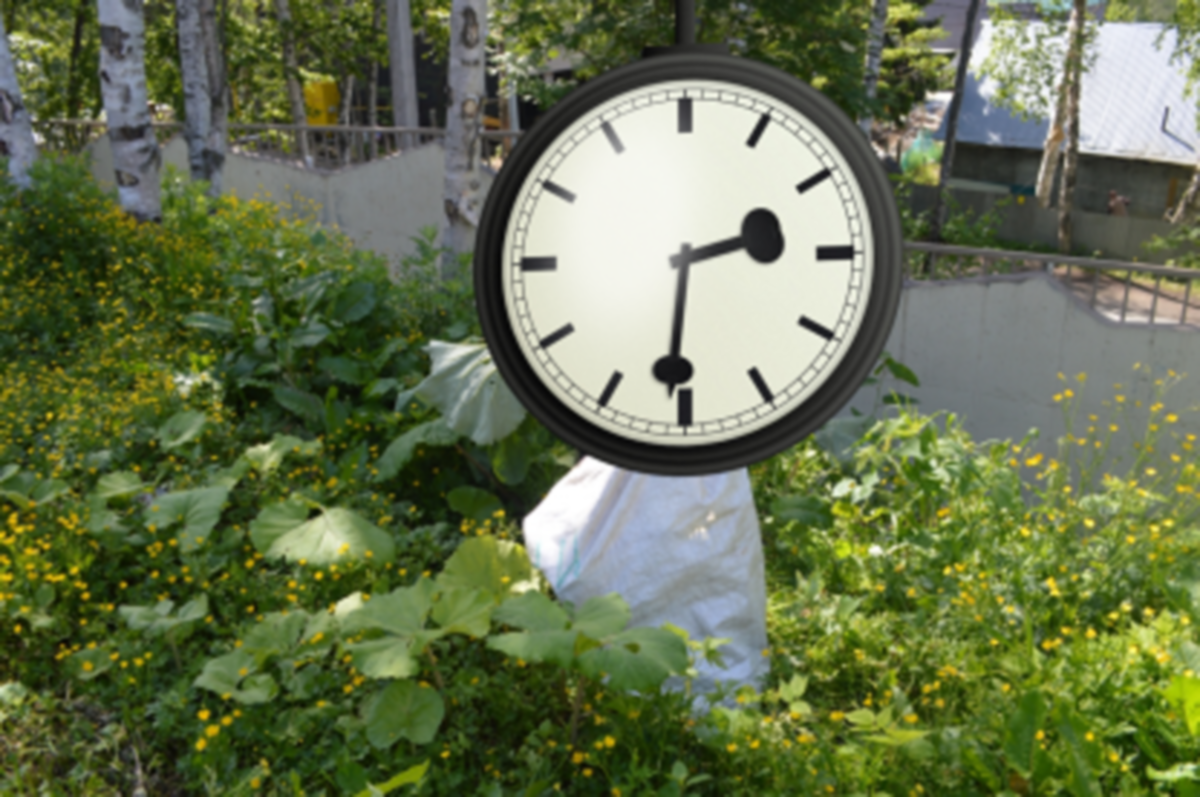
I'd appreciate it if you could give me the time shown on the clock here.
2:31
